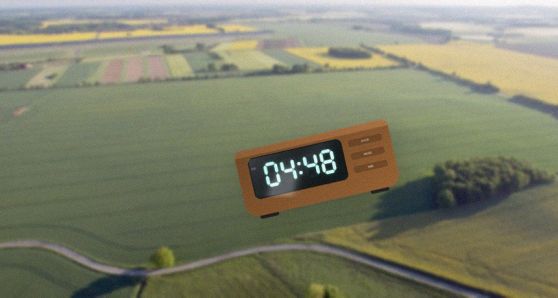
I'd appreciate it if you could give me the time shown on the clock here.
4:48
